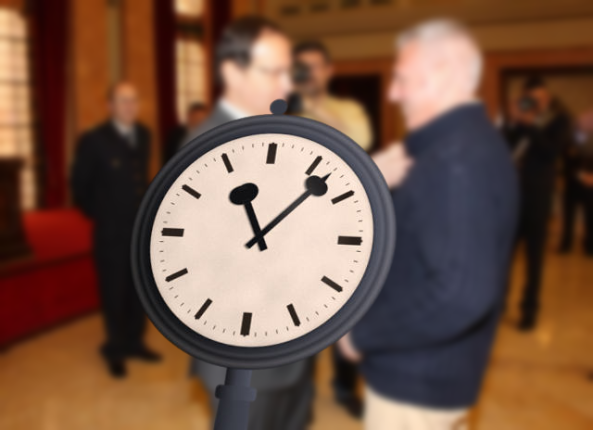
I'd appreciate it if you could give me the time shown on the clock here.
11:07
